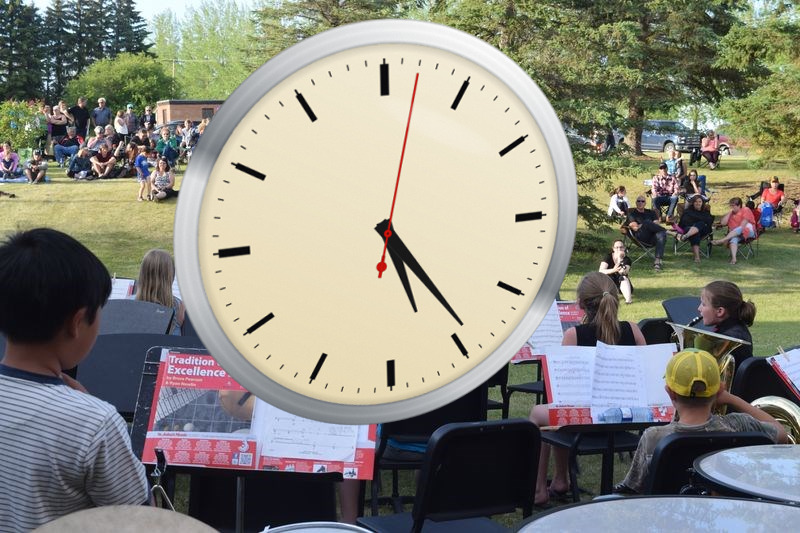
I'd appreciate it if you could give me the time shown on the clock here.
5:24:02
